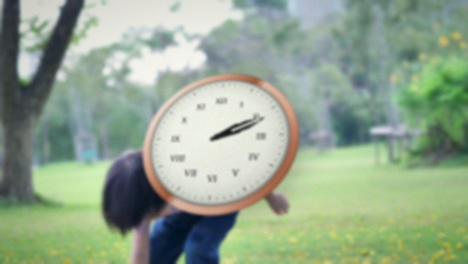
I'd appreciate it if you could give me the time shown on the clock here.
2:11
